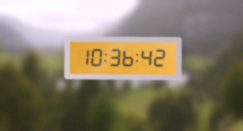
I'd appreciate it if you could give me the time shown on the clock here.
10:36:42
